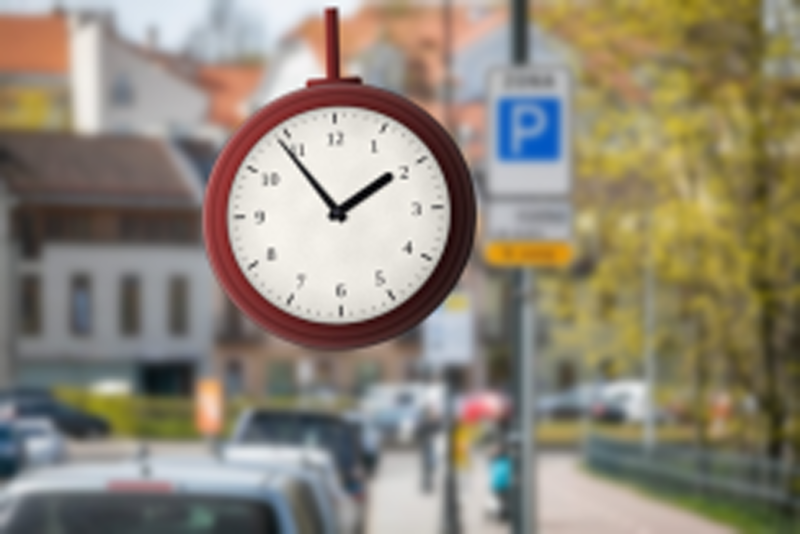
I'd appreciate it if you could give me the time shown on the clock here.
1:54
